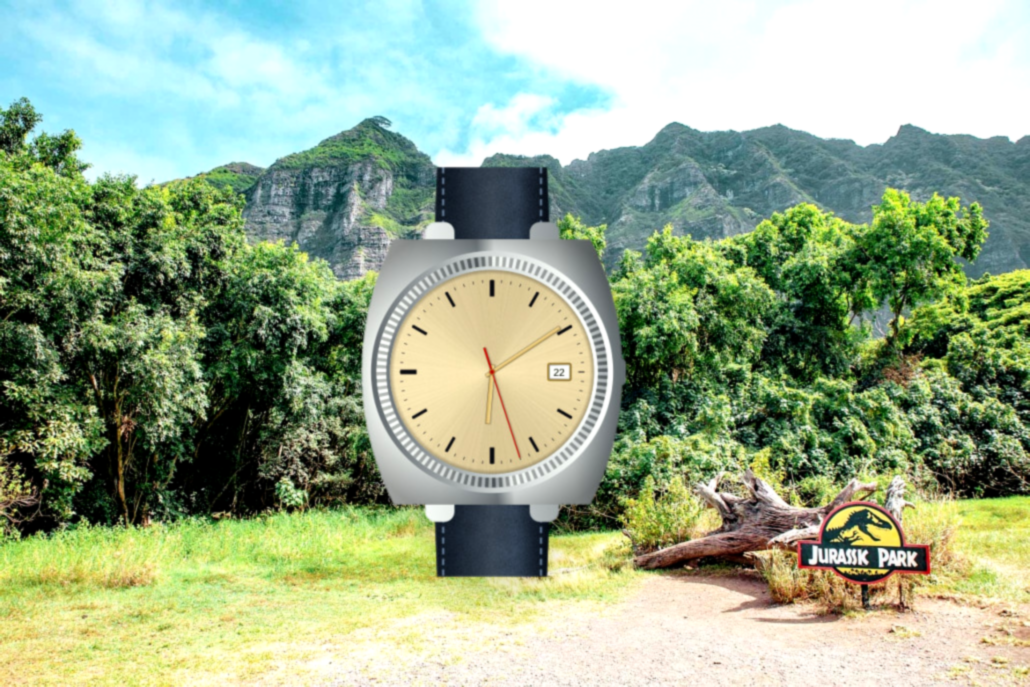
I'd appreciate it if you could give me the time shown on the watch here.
6:09:27
